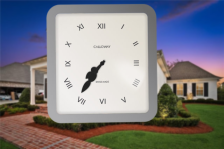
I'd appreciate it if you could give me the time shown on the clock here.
7:36
